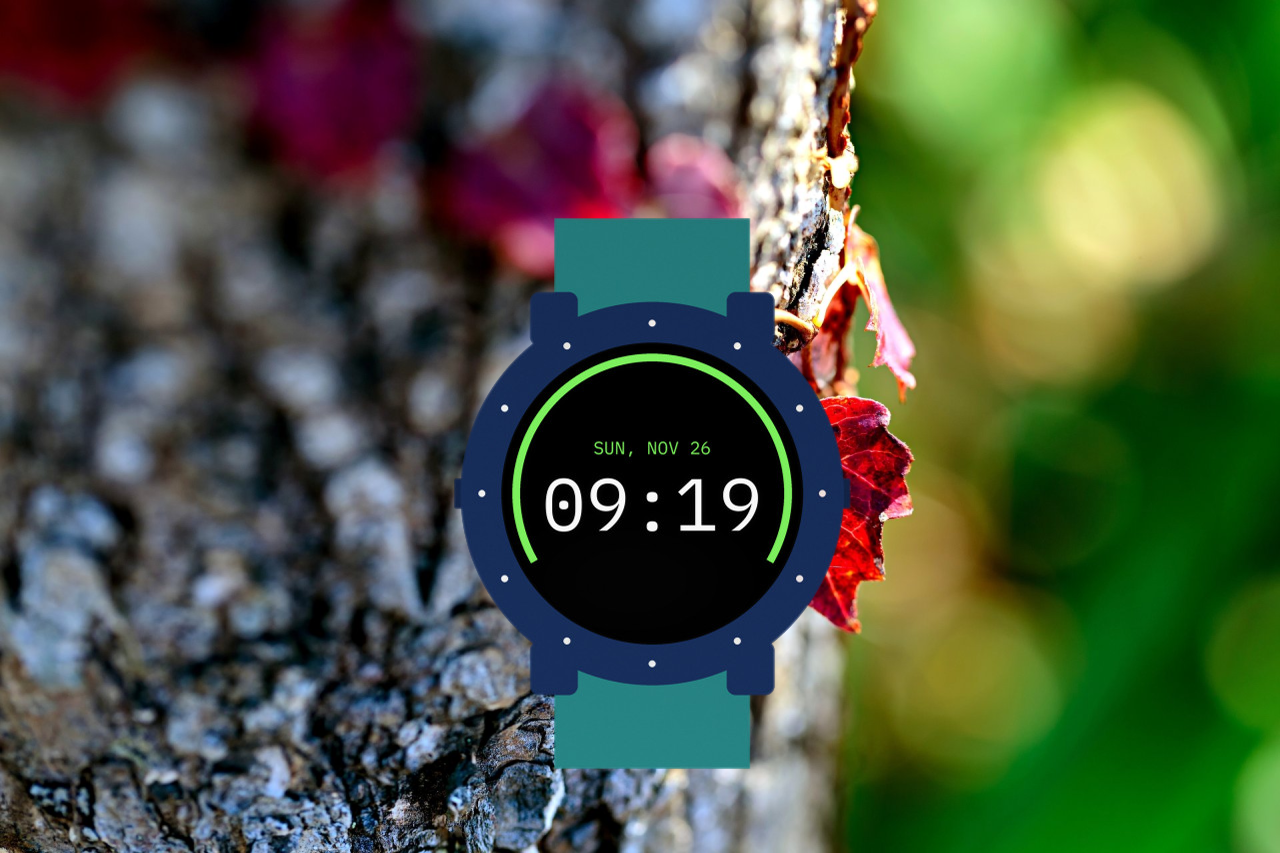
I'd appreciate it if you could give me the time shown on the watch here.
9:19
